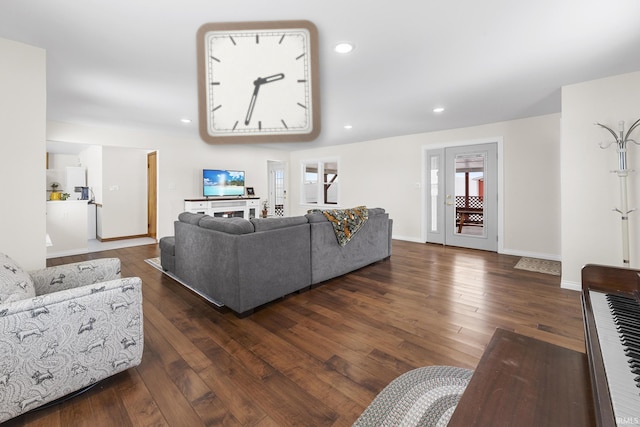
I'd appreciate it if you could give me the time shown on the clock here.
2:33
